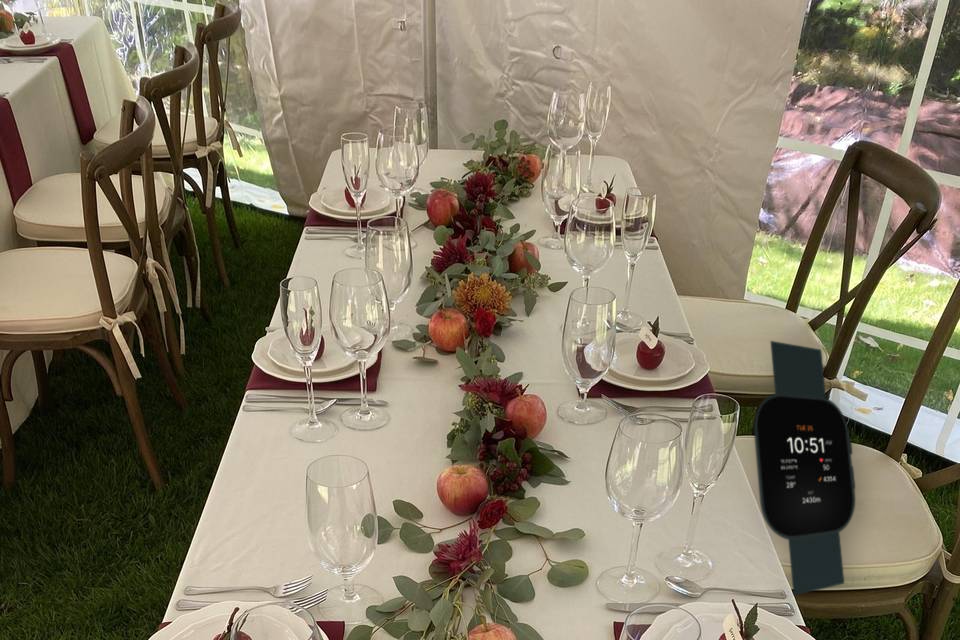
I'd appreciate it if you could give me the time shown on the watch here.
10:51
